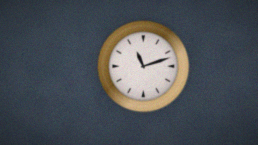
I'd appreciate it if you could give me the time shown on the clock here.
11:12
